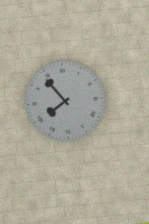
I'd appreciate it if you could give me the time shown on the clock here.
7:54
